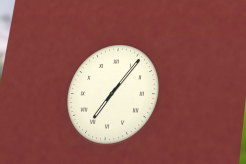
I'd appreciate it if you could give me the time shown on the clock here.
7:06
